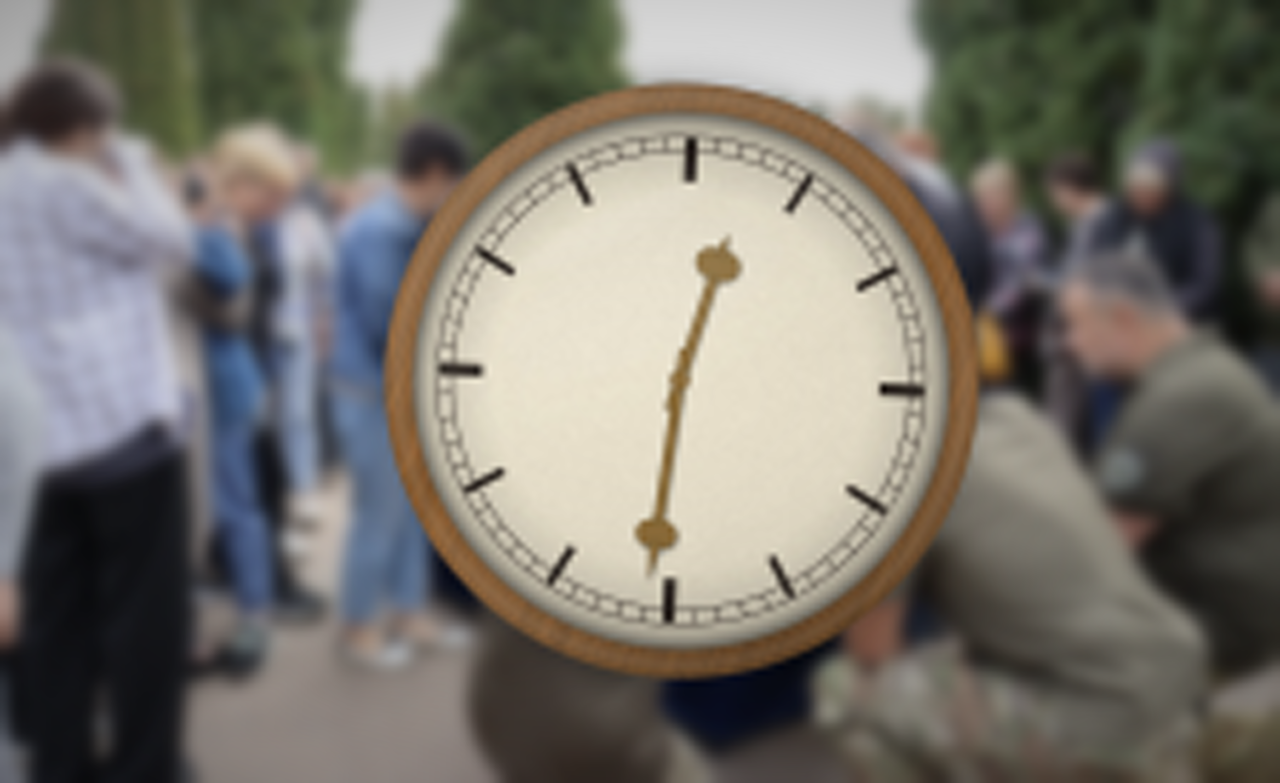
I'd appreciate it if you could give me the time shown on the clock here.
12:31
